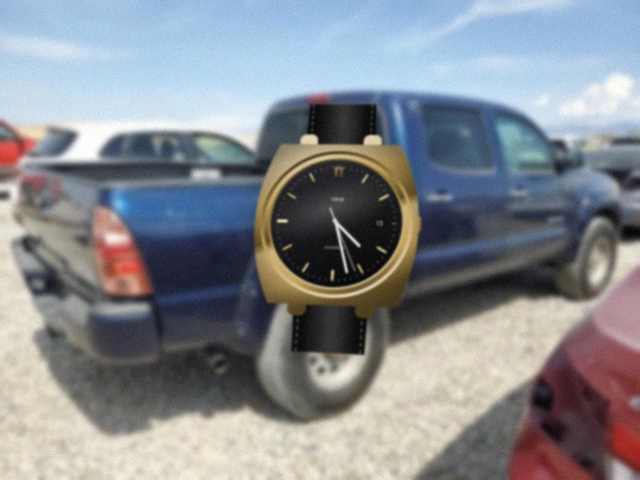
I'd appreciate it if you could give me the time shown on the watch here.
4:27:26
